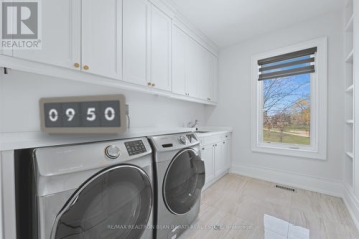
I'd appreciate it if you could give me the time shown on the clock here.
9:50
